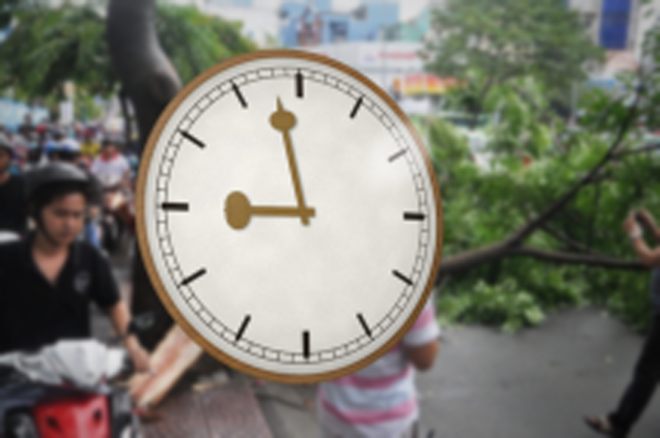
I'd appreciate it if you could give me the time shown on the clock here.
8:58
